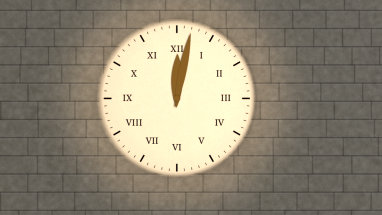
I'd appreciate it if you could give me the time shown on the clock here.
12:02
